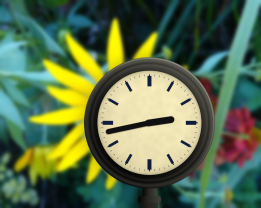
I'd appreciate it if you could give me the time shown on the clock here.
2:43
